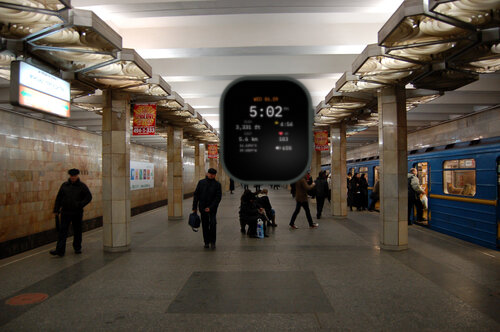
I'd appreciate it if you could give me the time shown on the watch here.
5:02
